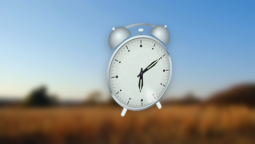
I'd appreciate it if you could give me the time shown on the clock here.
6:10
